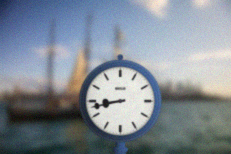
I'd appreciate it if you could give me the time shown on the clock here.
8:43
